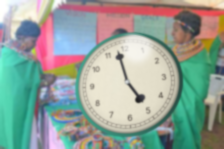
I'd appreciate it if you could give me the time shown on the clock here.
4:58
